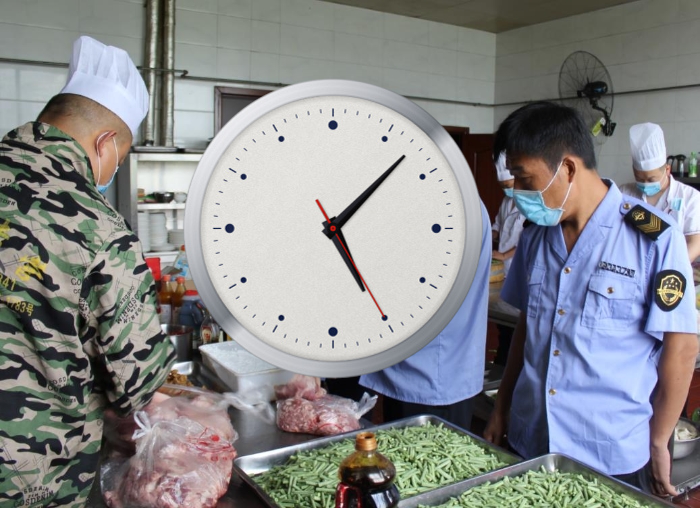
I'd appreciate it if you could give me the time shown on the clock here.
5:07:25
